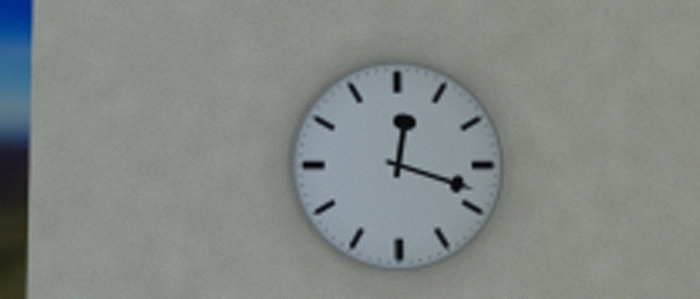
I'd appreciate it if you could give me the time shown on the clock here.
12:18
